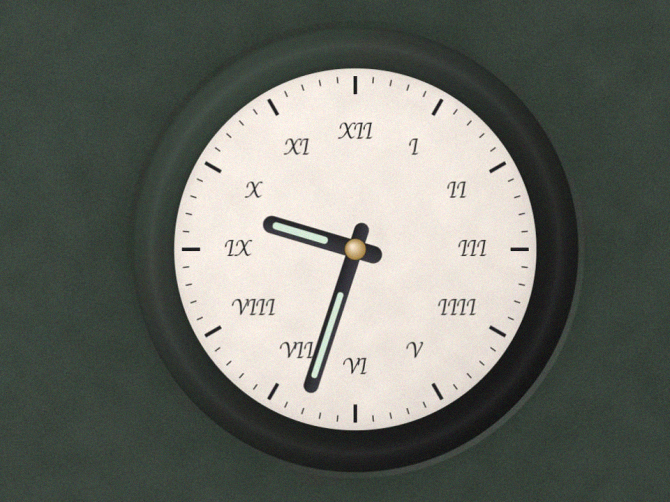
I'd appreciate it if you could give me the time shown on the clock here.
9:33
